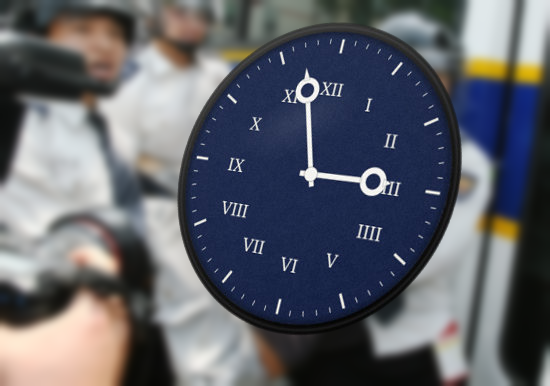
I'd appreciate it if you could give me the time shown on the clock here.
2:57
